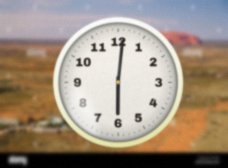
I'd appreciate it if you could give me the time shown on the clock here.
6:01
